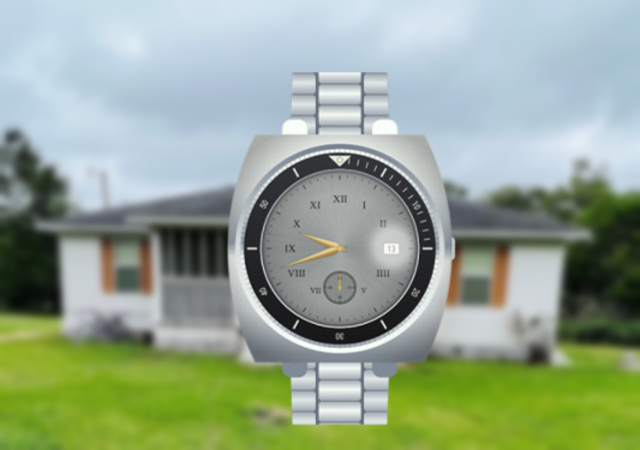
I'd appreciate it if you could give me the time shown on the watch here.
9:42
